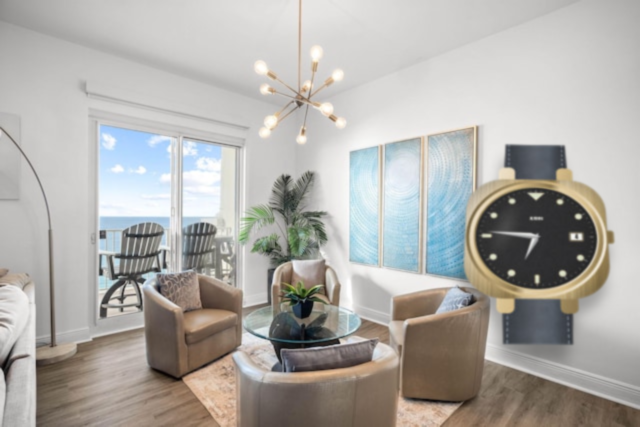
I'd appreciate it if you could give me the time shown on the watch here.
6:46
